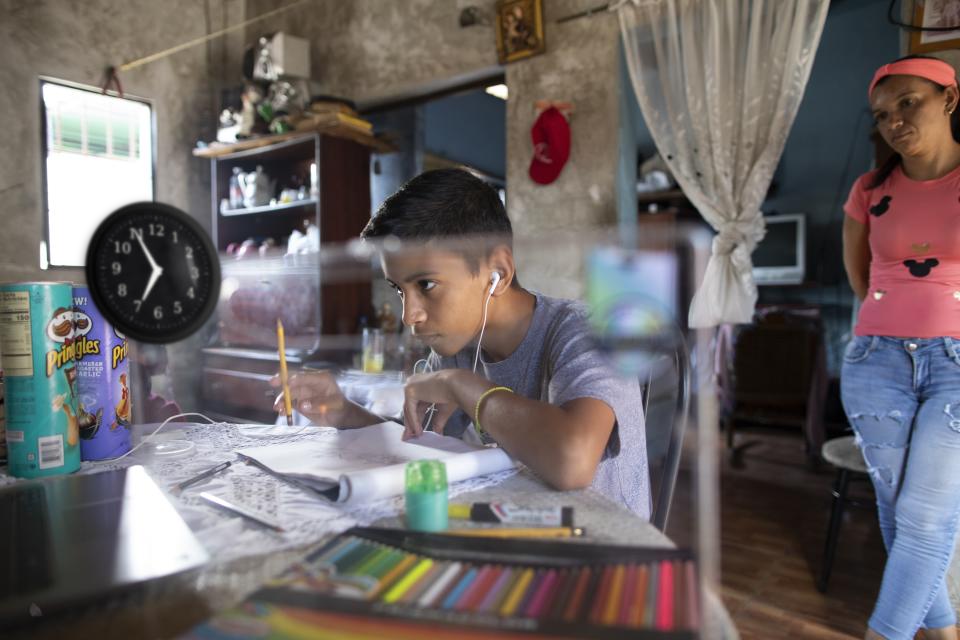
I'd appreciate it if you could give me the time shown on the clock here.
6:55
